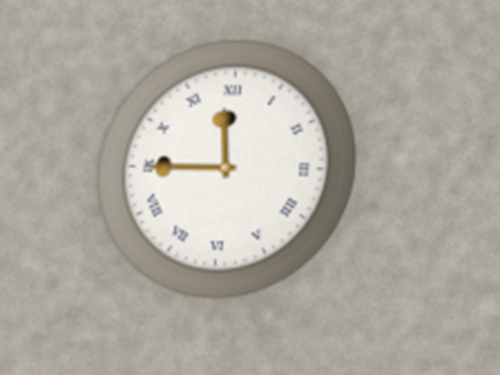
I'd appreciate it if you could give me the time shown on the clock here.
11:45
